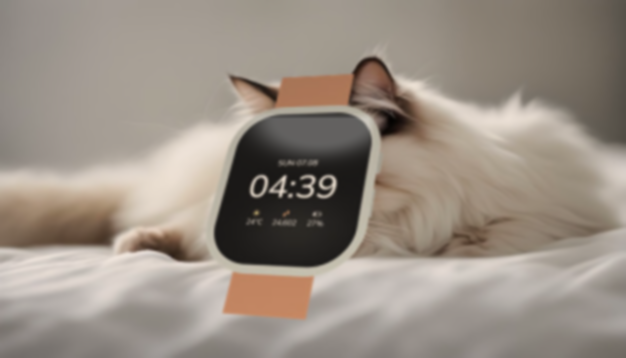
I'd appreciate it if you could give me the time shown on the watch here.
4:39
